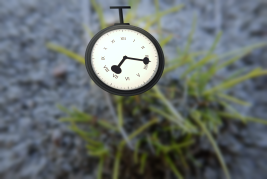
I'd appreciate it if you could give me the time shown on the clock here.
7:17
